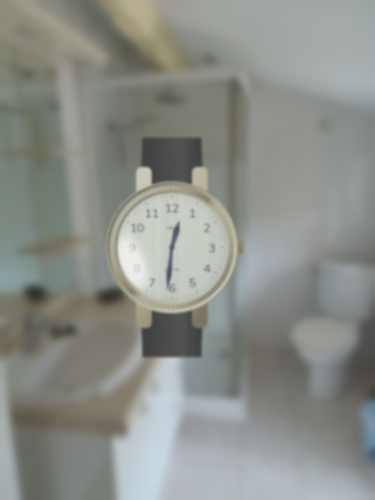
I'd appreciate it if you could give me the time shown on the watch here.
12:31
